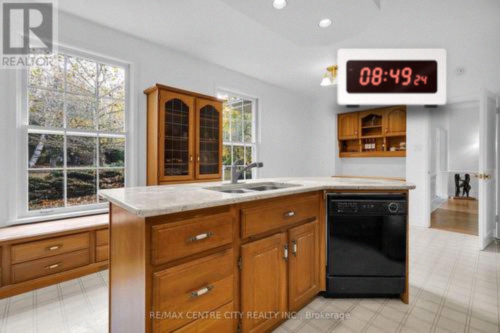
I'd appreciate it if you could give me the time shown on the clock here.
8:49
